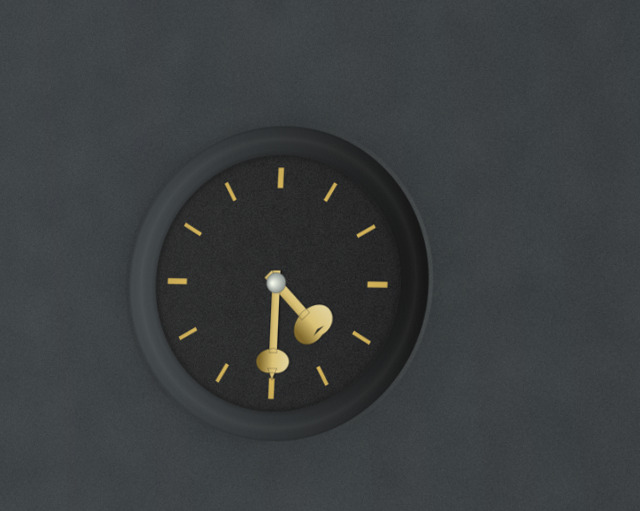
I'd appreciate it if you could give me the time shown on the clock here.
4:30
